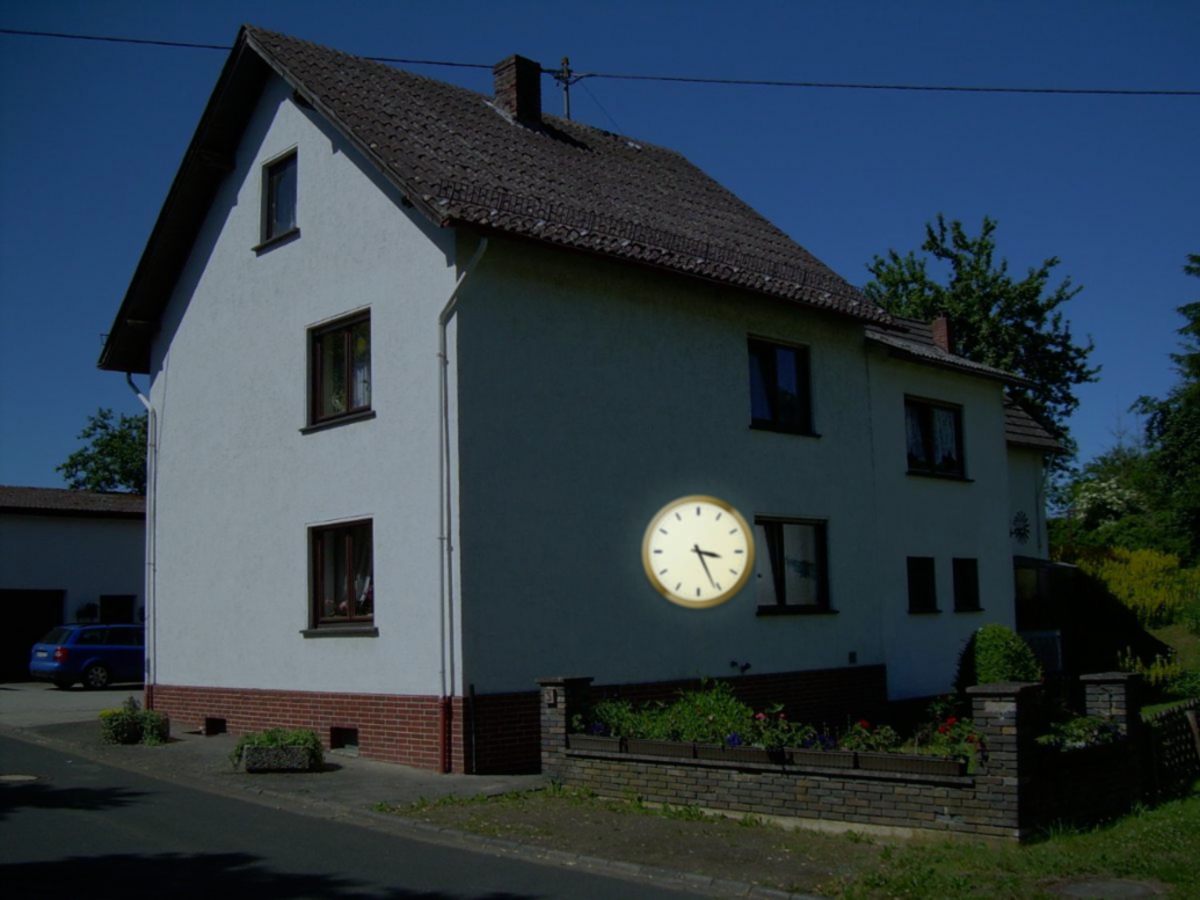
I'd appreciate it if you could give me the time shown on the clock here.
3:26
